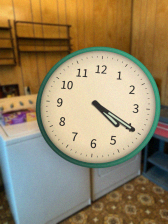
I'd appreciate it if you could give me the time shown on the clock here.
4:20
